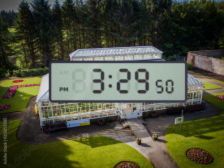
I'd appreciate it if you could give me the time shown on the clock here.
3:29:50
